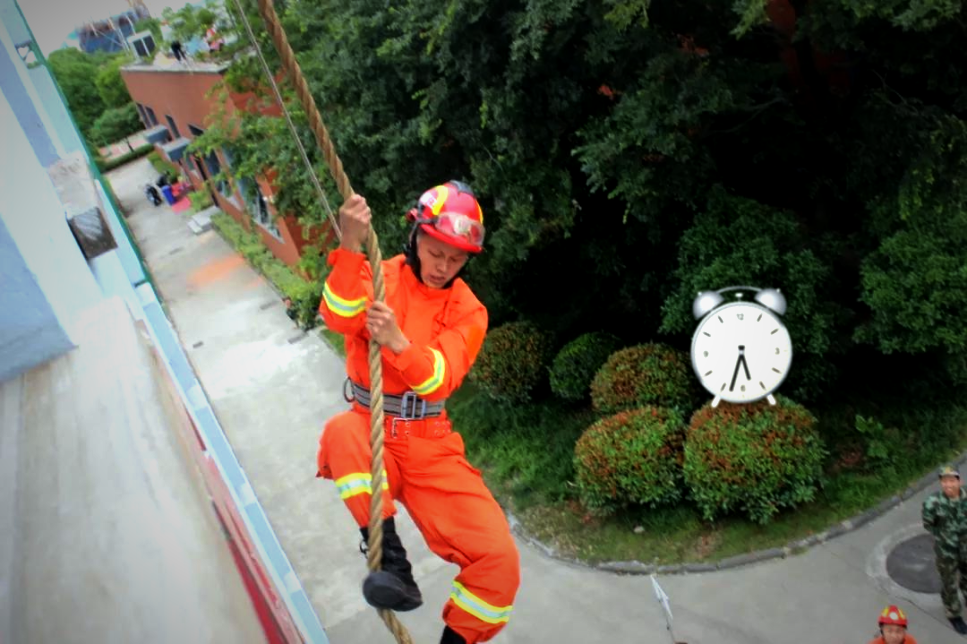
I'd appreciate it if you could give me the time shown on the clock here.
5:33
